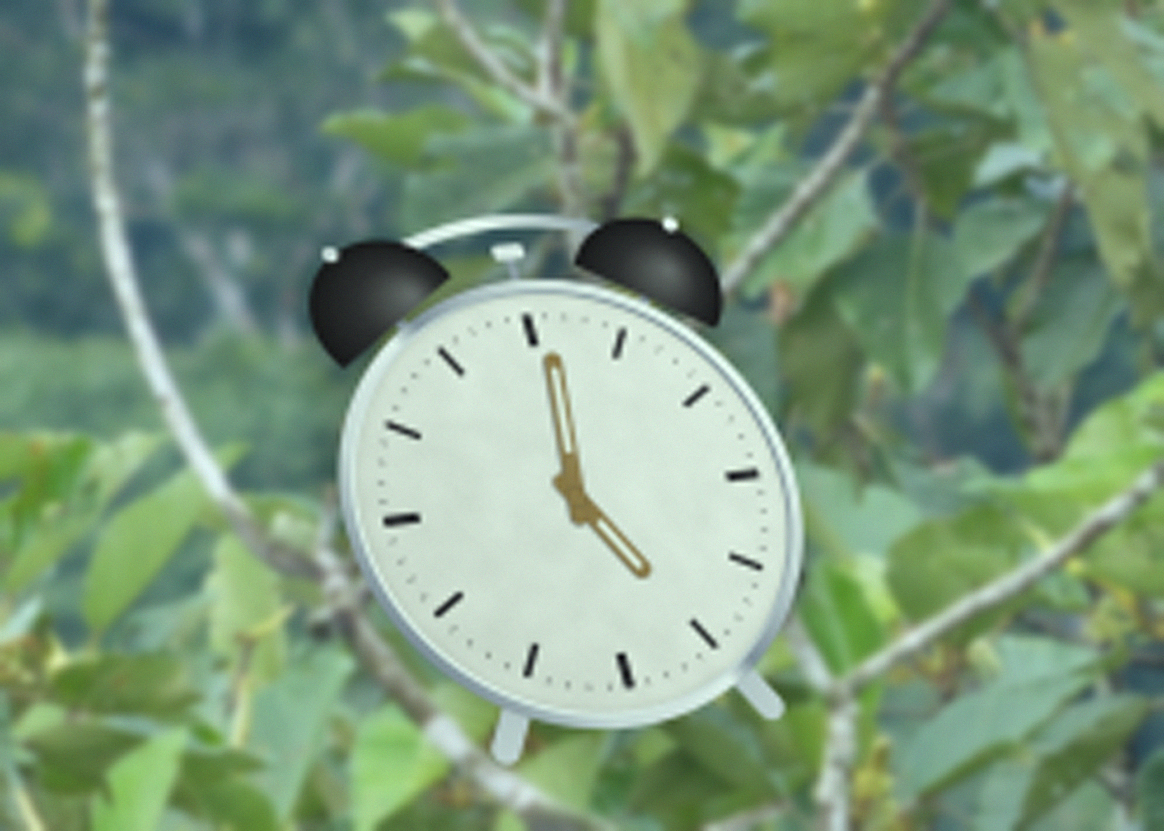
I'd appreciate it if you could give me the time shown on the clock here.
5:01
